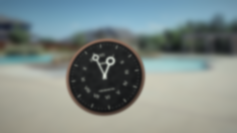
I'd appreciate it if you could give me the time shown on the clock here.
12:57
